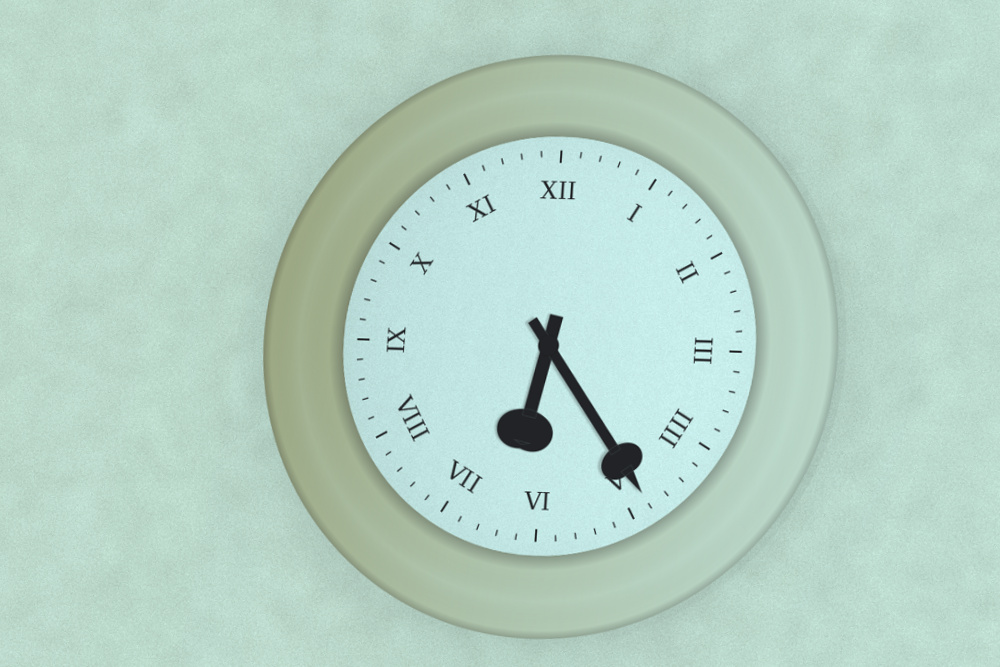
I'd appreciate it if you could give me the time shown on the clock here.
6:24
